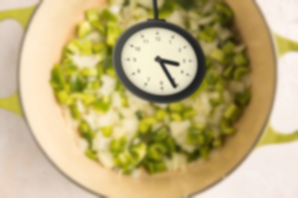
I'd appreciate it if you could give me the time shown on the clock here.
3:26
